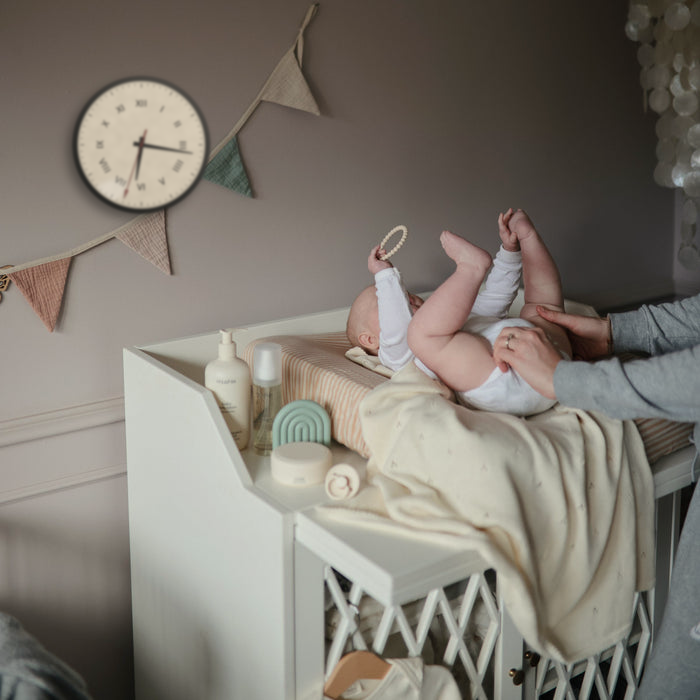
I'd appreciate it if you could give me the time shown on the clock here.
6:16:33
